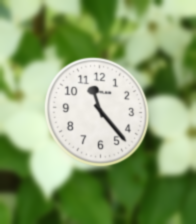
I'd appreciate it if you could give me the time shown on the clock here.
11:23
